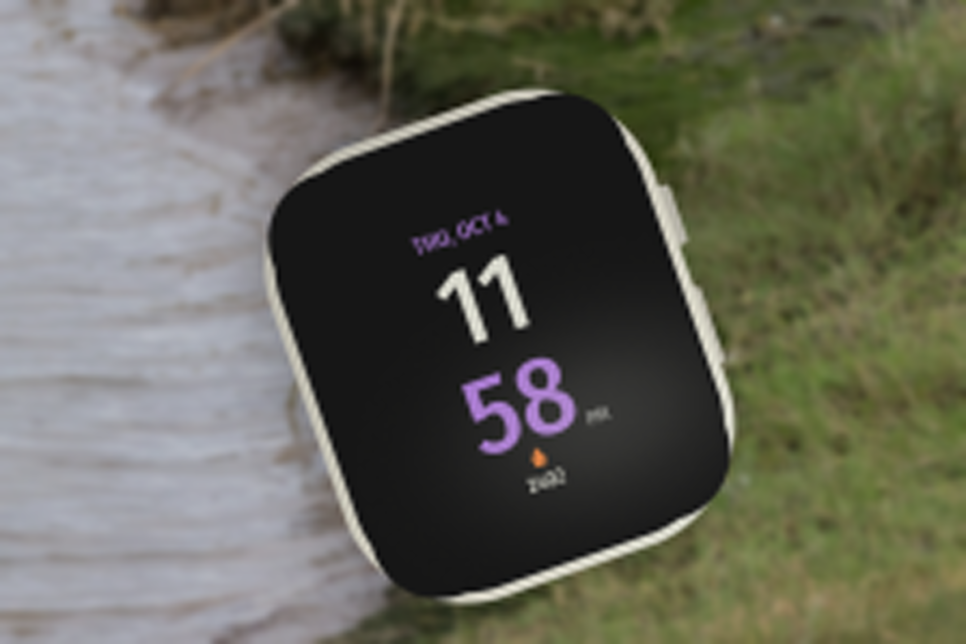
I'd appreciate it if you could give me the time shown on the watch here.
11:58
